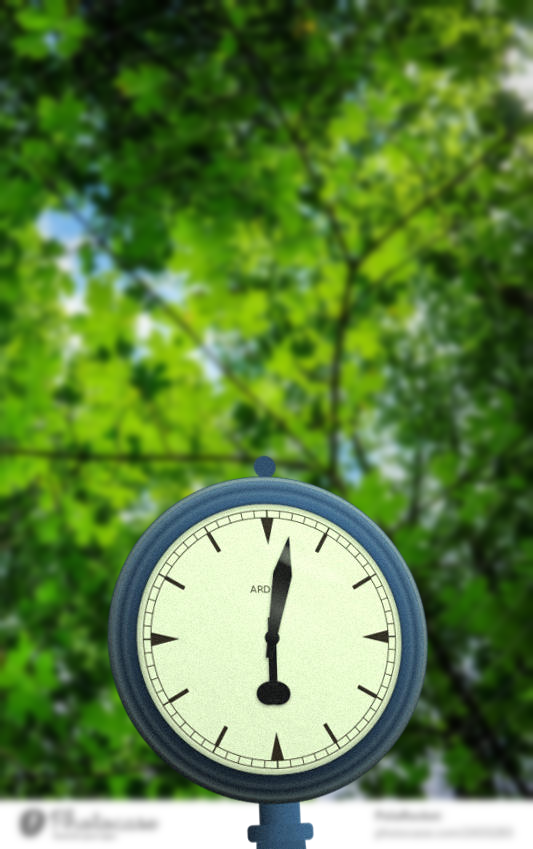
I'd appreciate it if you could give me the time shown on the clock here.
6:02
